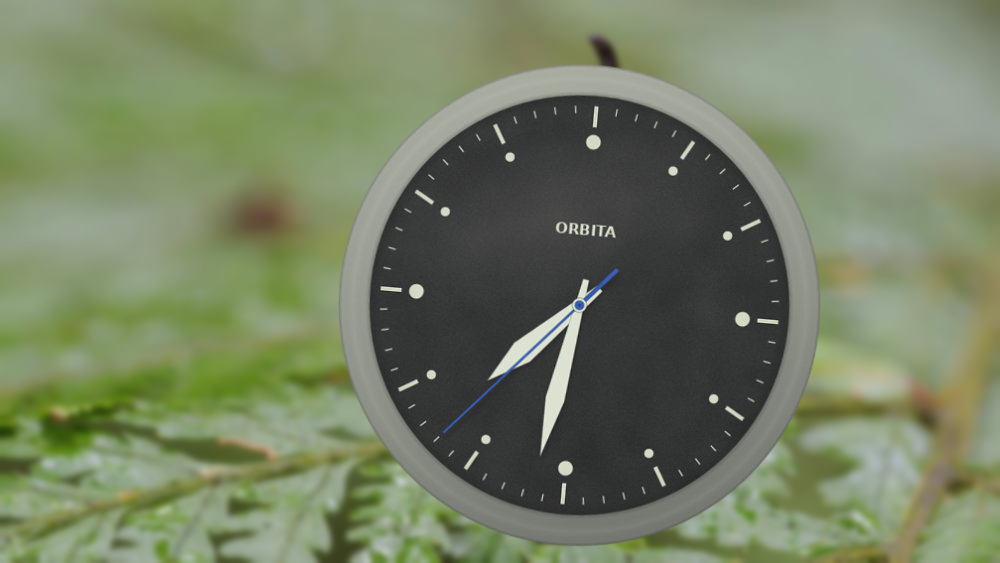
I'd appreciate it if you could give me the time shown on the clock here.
7:31:37
